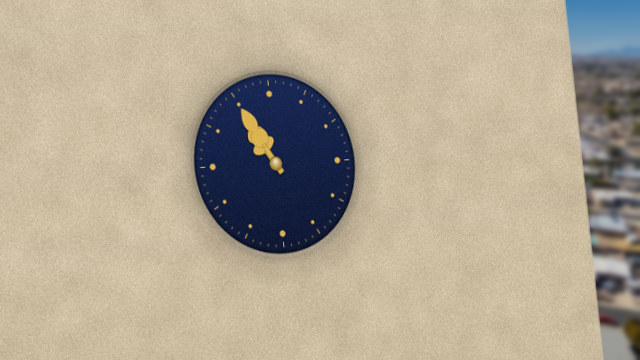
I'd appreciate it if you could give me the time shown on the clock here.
10:55
